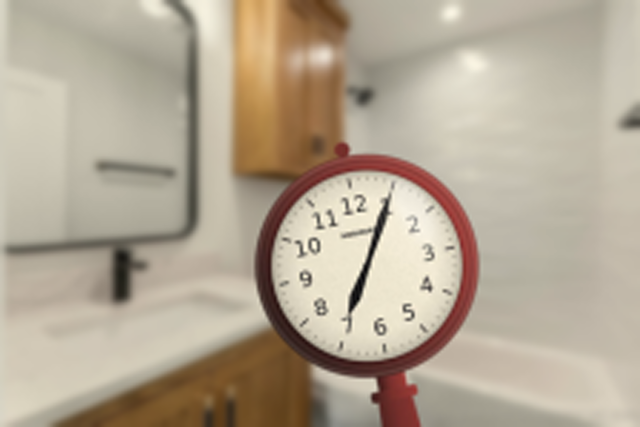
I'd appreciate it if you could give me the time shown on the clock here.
7:05
